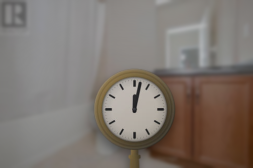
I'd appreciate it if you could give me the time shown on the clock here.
12:02
